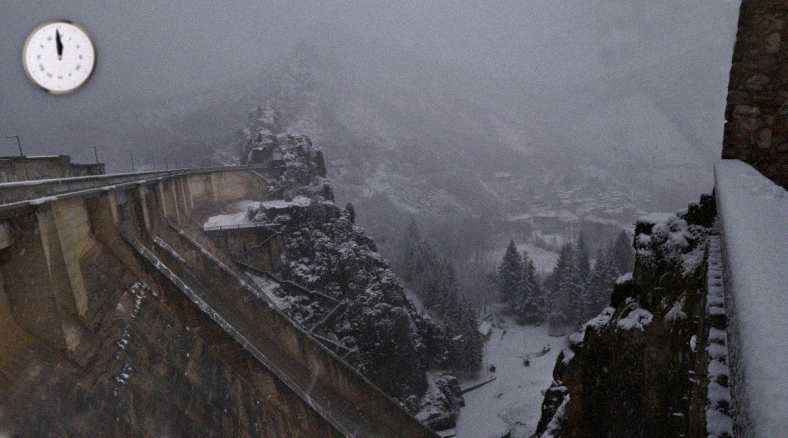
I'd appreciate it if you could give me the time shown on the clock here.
11:59
